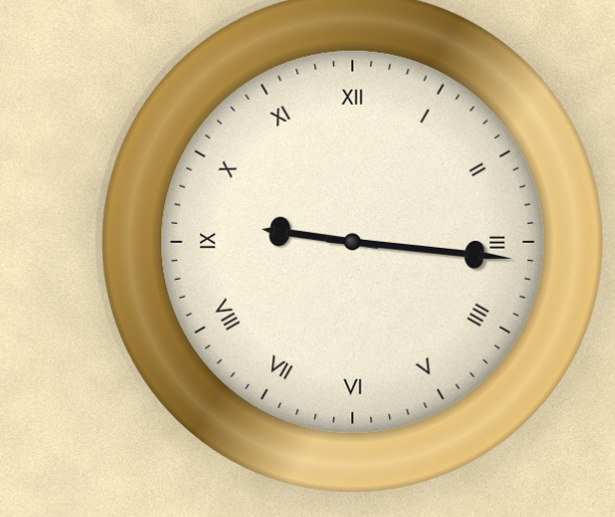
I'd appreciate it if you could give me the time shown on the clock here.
9:16
